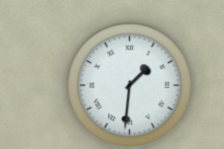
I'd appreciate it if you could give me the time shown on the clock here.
1:31
